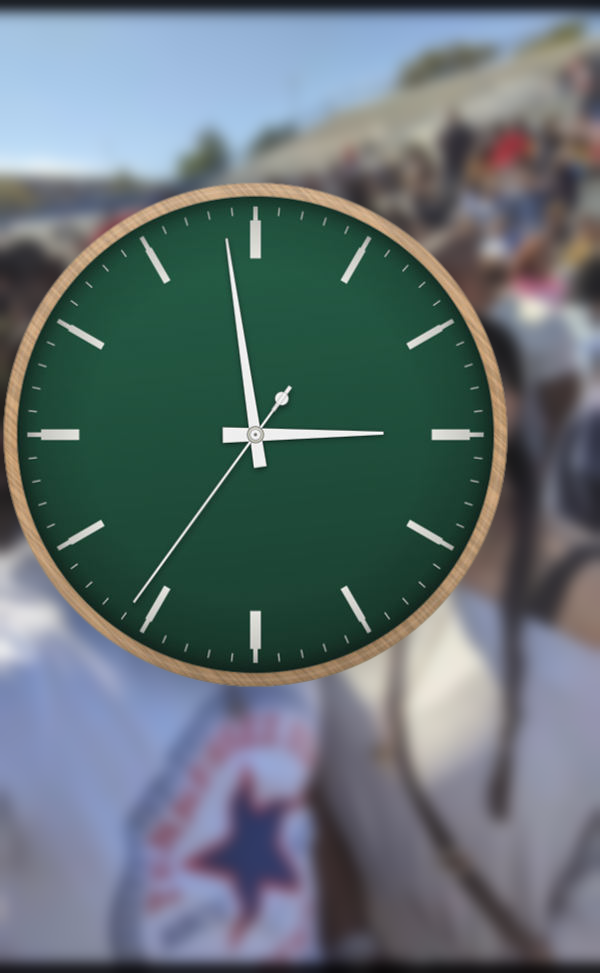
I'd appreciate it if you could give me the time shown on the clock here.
2:58:36
